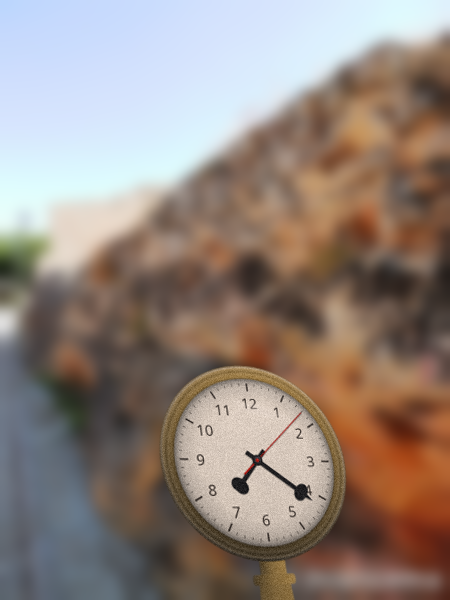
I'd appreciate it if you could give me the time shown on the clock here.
7:21:08
